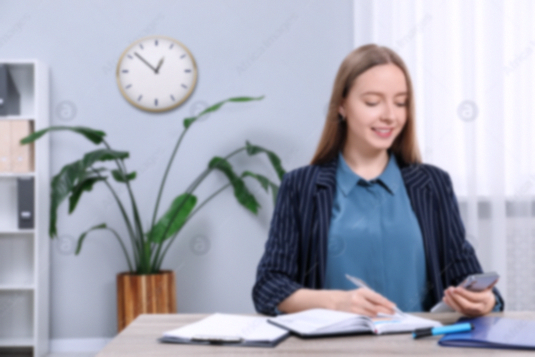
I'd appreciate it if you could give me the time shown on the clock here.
12:52
